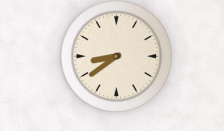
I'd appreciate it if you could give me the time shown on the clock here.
8:39
